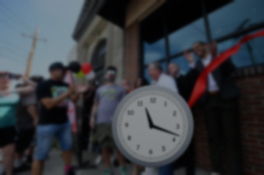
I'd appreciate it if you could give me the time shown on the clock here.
11:18
